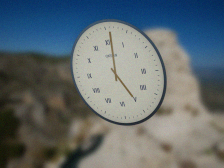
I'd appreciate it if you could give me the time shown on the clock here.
5:01
